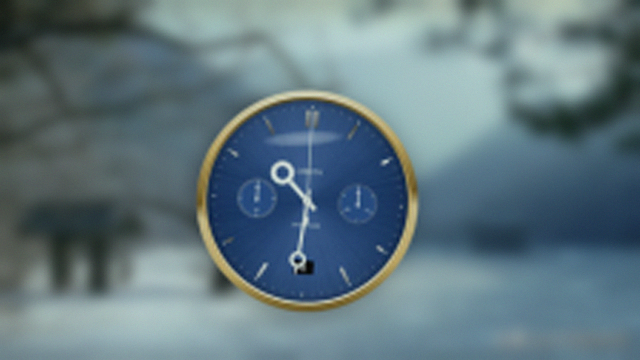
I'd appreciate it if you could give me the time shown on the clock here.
10:31
